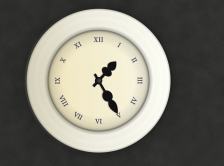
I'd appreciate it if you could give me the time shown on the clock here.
1:25
